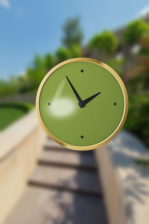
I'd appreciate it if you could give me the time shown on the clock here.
1:55
